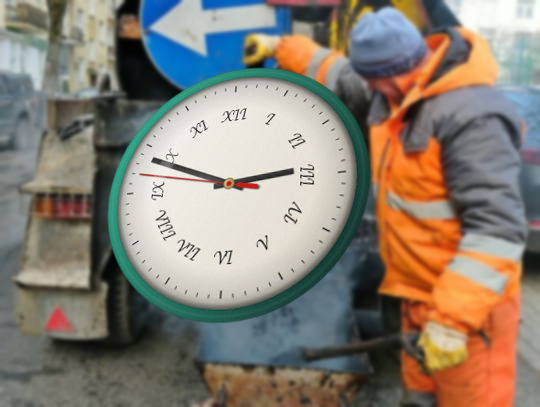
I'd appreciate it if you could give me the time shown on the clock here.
2:48:47
